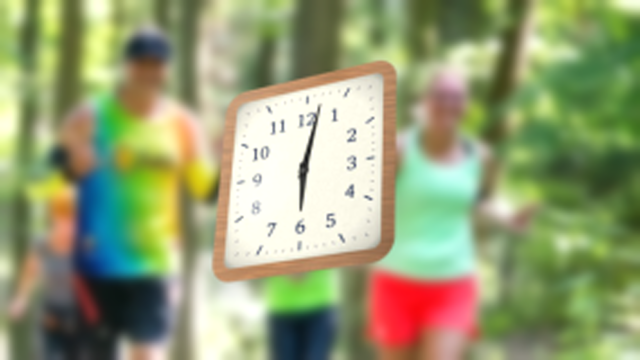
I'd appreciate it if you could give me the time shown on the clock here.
6:02
